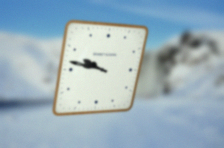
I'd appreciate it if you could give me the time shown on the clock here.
9:47
